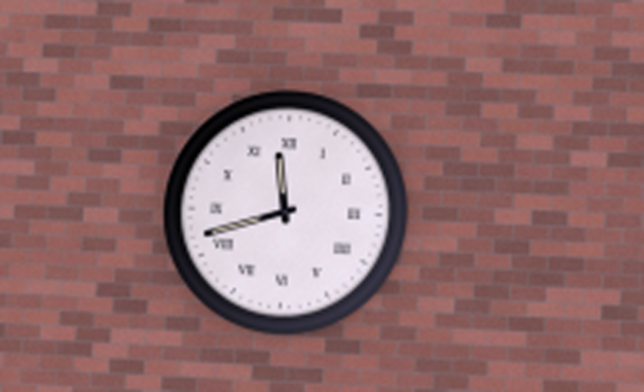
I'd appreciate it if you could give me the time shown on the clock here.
11:42
